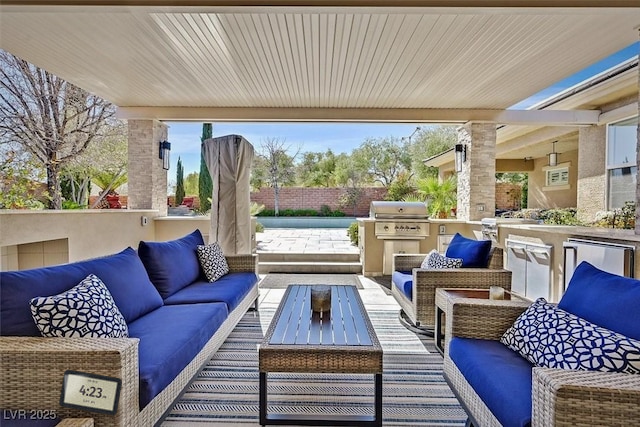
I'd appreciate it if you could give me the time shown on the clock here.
4:23
